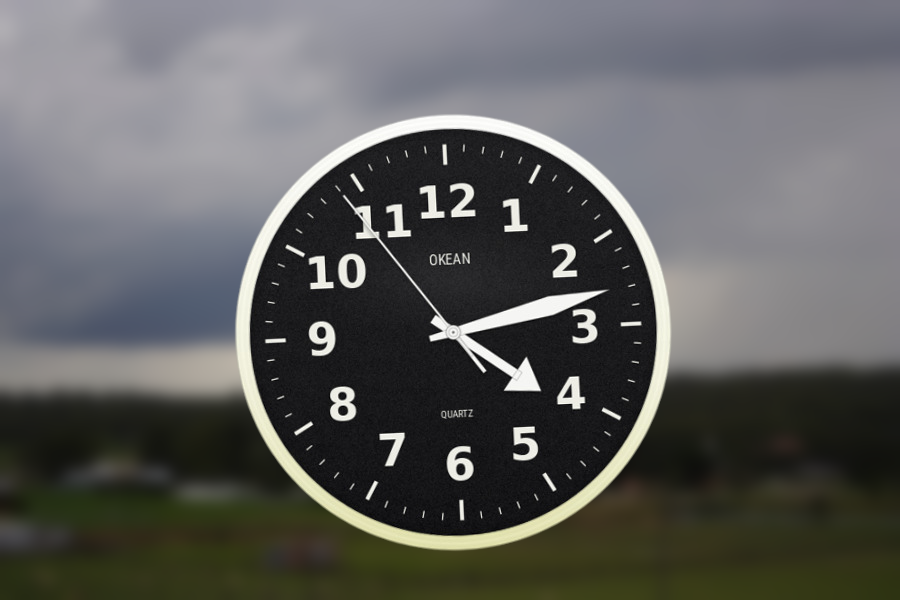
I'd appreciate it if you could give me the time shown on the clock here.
4:12:54
